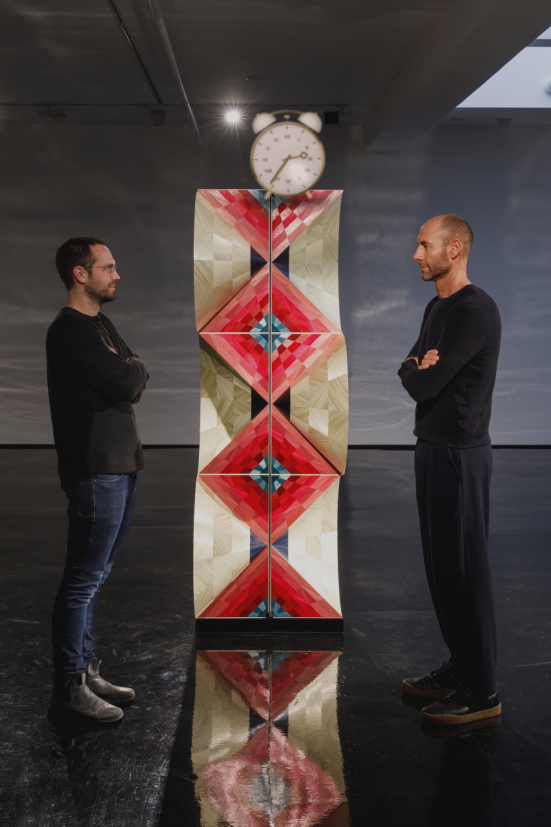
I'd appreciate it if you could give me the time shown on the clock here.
2:36
